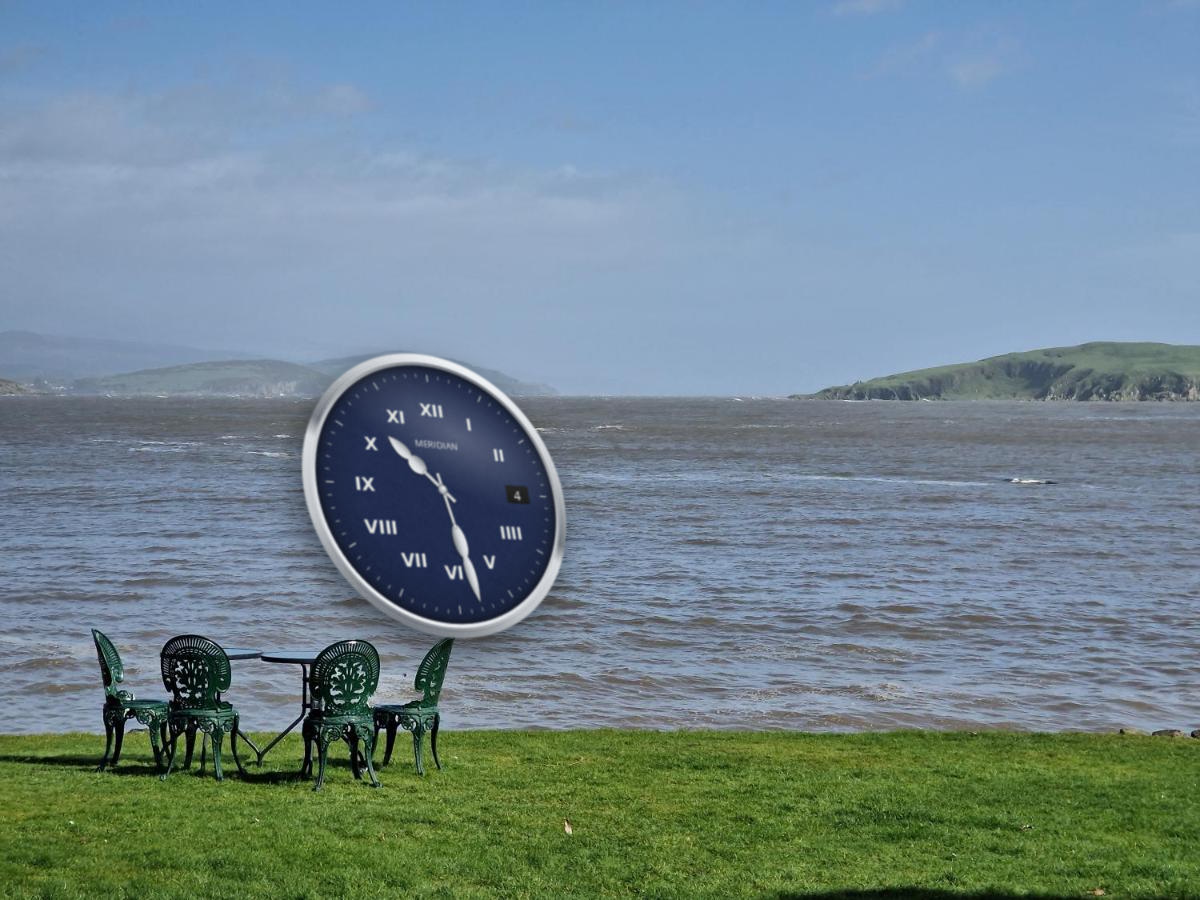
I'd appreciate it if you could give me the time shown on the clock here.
10:28
